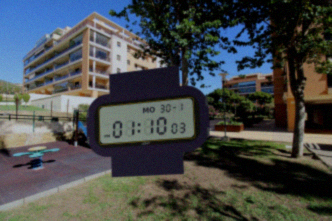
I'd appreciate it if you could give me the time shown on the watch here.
1:10:03
